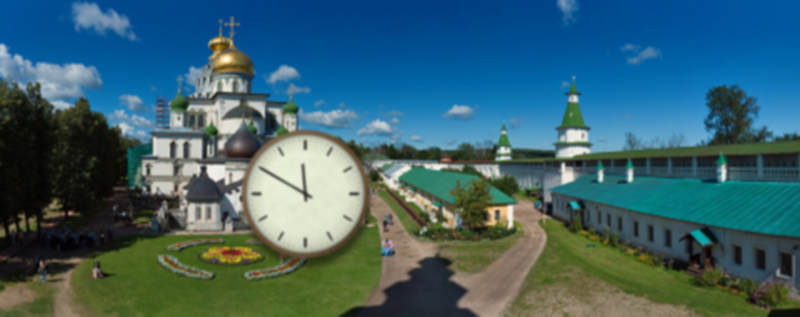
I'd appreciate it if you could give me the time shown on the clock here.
11:50
